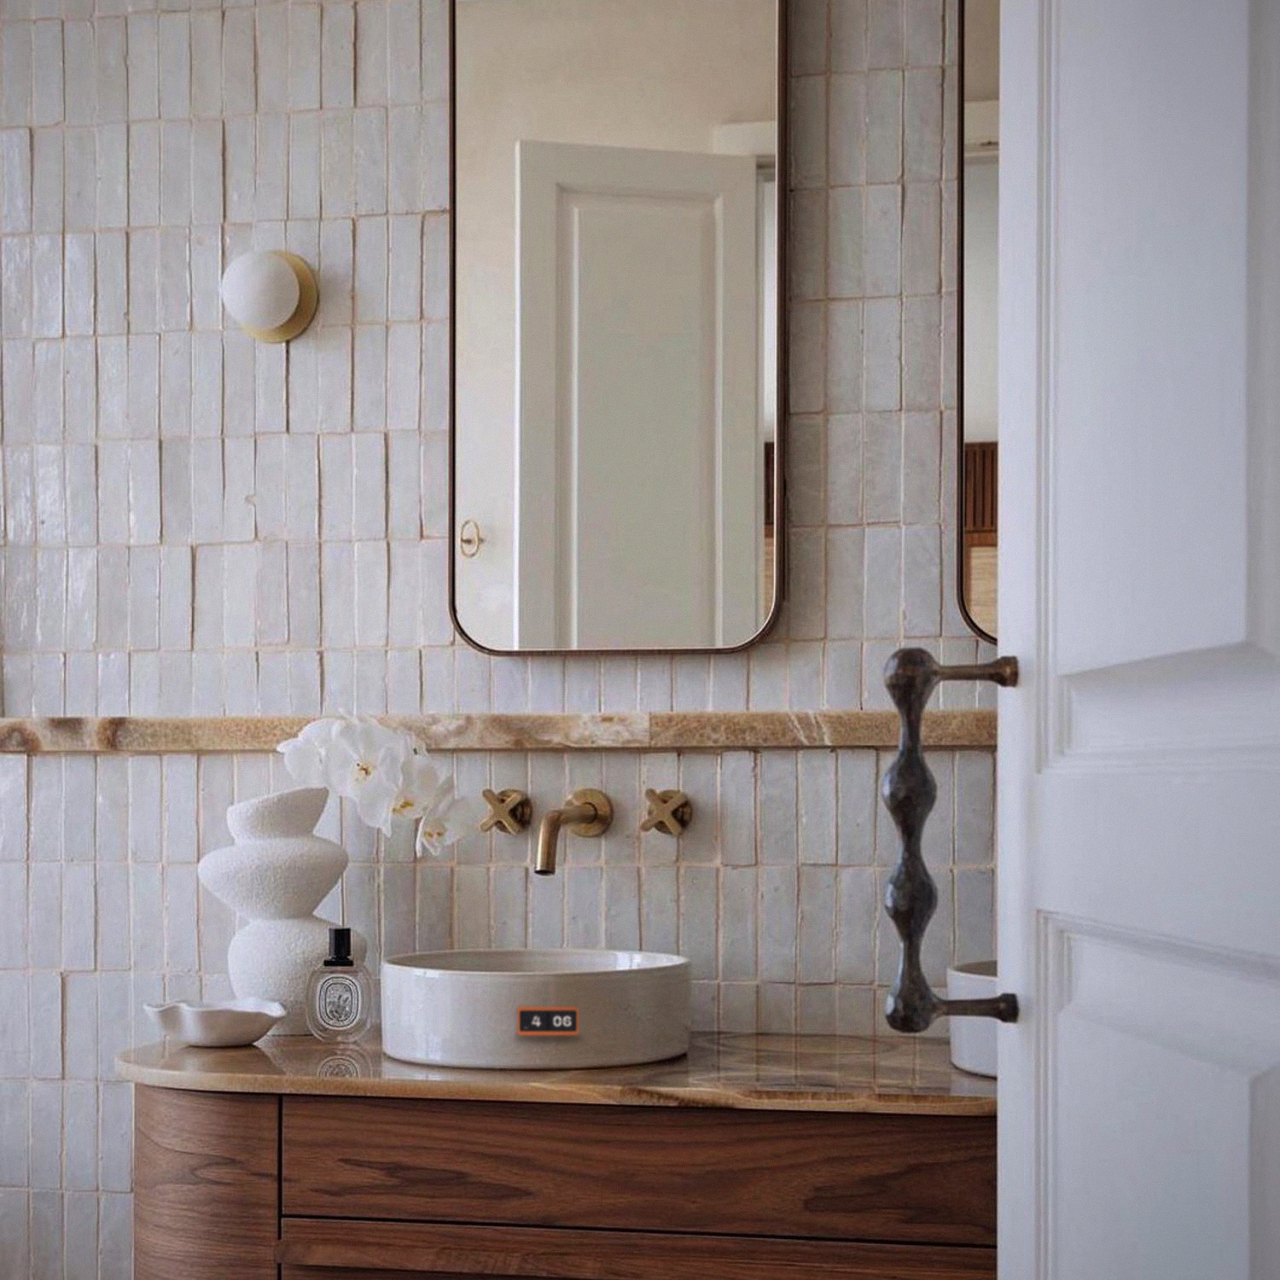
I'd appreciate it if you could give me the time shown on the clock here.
4:06
